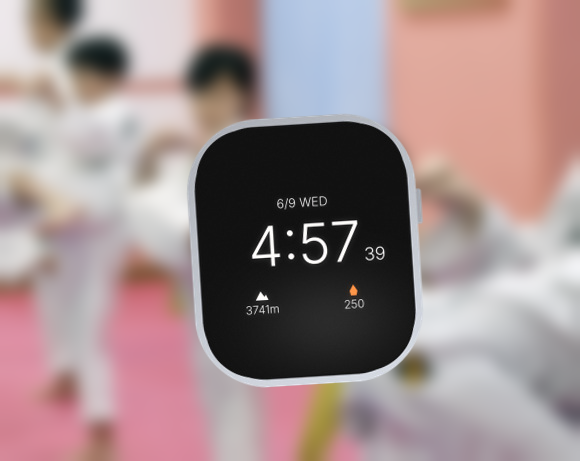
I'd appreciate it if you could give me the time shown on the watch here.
4:57:39
